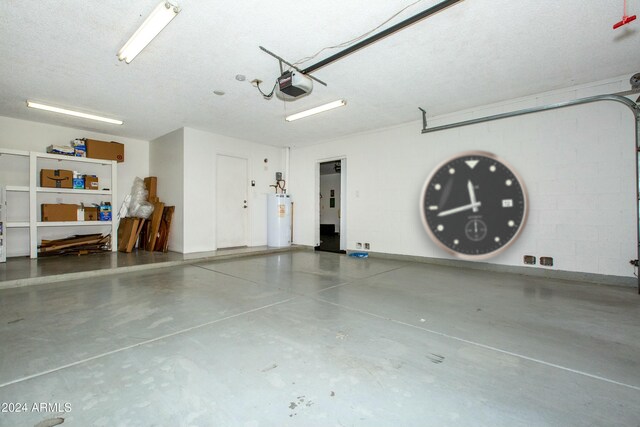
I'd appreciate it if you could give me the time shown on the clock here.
11:43
